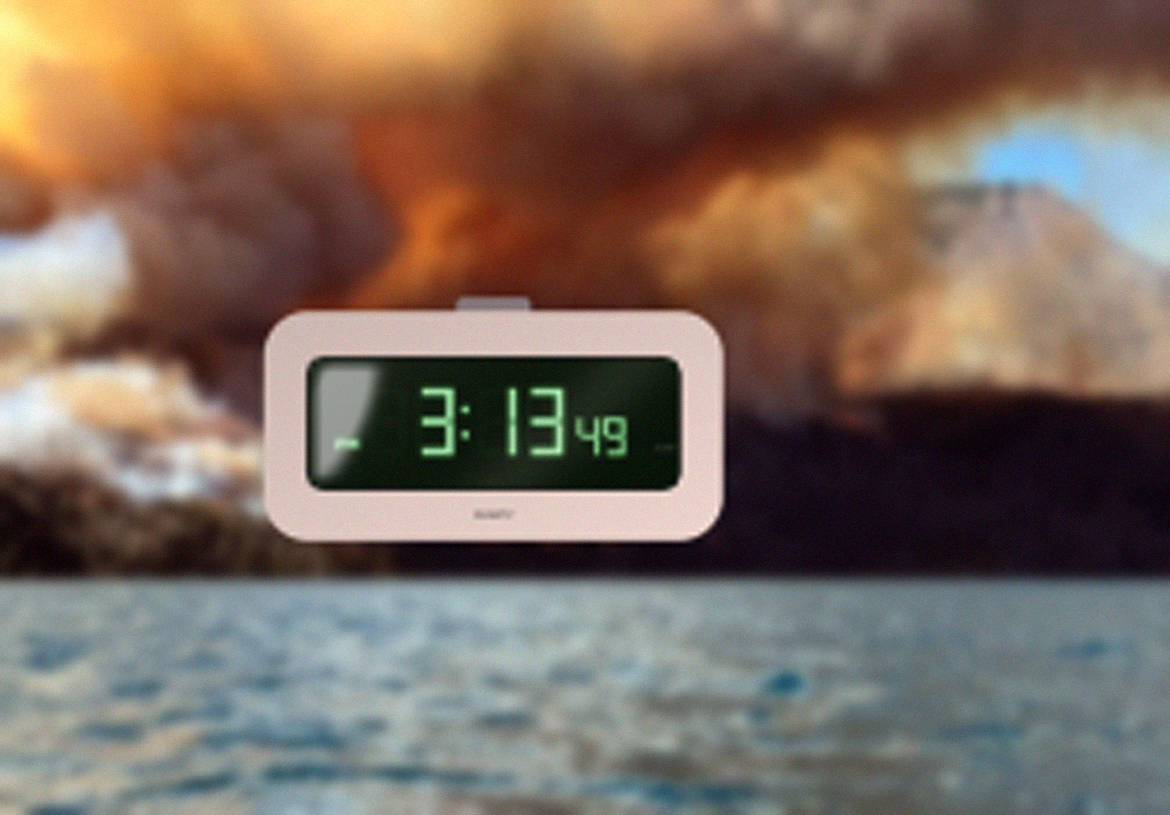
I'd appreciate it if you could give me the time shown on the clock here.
3:13:49
